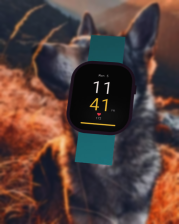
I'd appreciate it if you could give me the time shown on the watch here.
11:41
